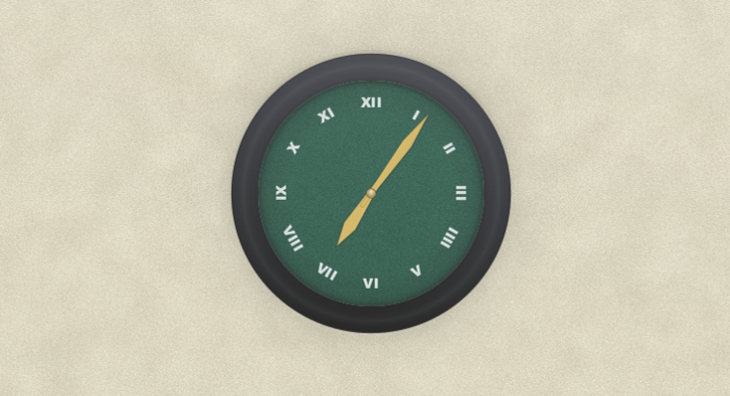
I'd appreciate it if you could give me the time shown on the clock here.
7:06
